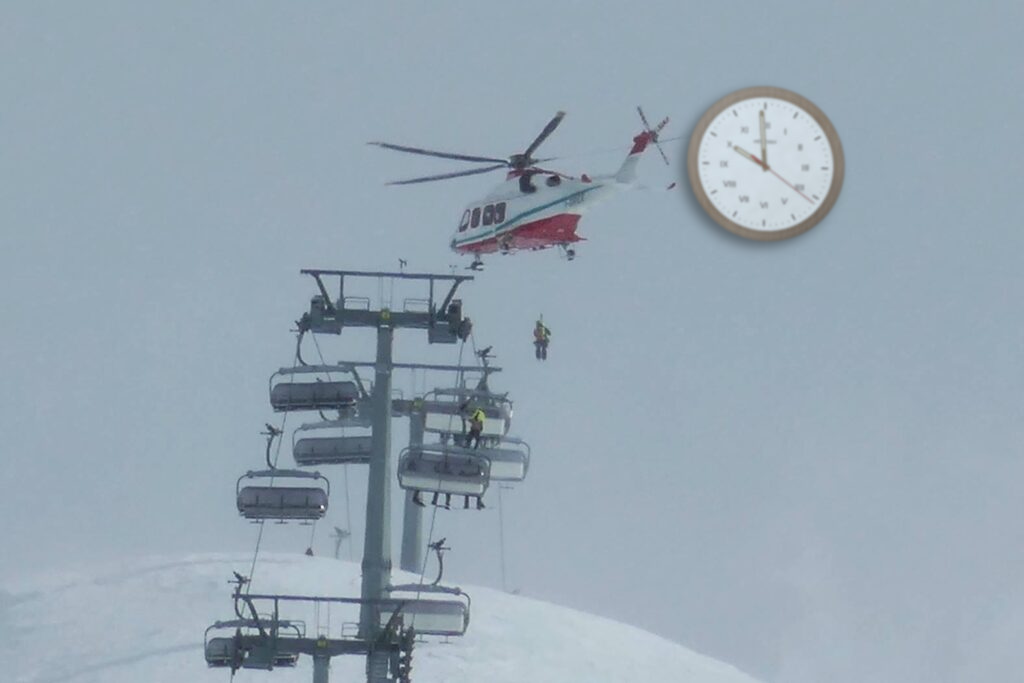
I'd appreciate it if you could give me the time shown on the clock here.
9:59:21
